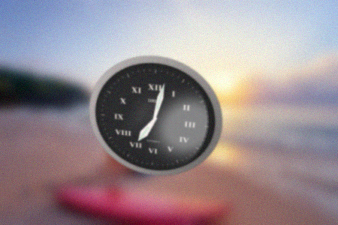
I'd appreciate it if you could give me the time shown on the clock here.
7:02
